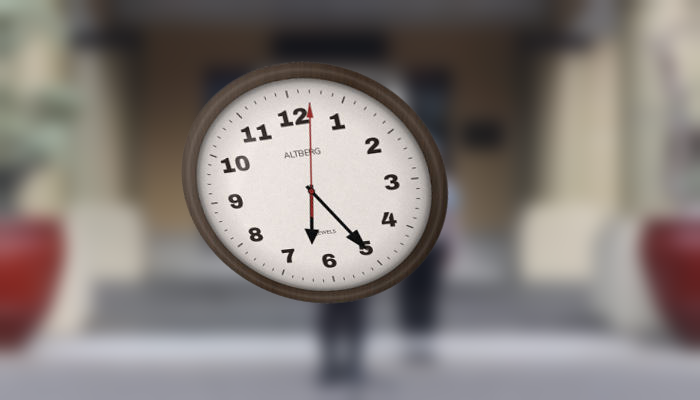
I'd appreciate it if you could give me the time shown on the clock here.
6:25:02
